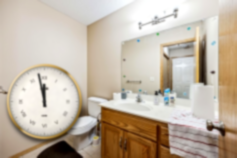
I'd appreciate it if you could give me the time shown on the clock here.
11:58
